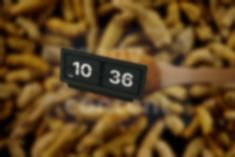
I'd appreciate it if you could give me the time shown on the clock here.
10:36
